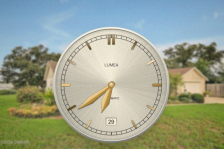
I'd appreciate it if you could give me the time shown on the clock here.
6:39
